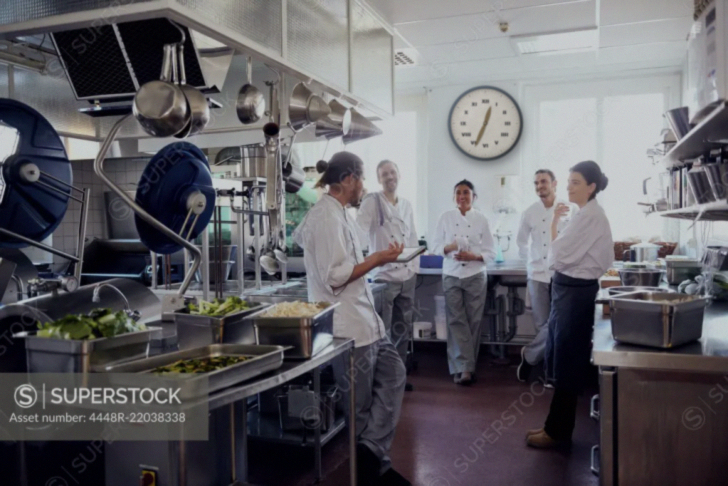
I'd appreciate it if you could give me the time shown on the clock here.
12:34
